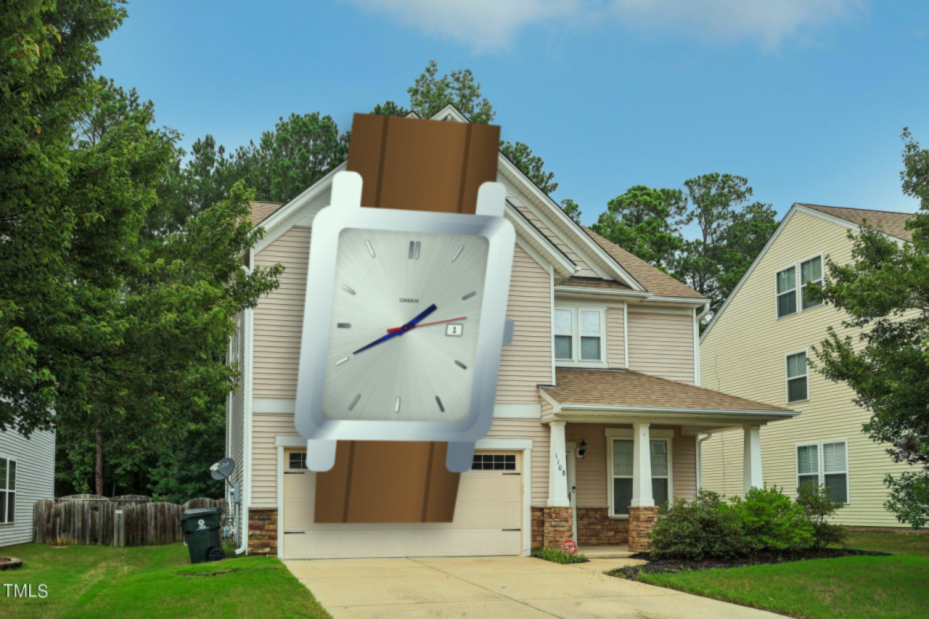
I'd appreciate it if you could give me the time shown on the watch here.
1:40:13
